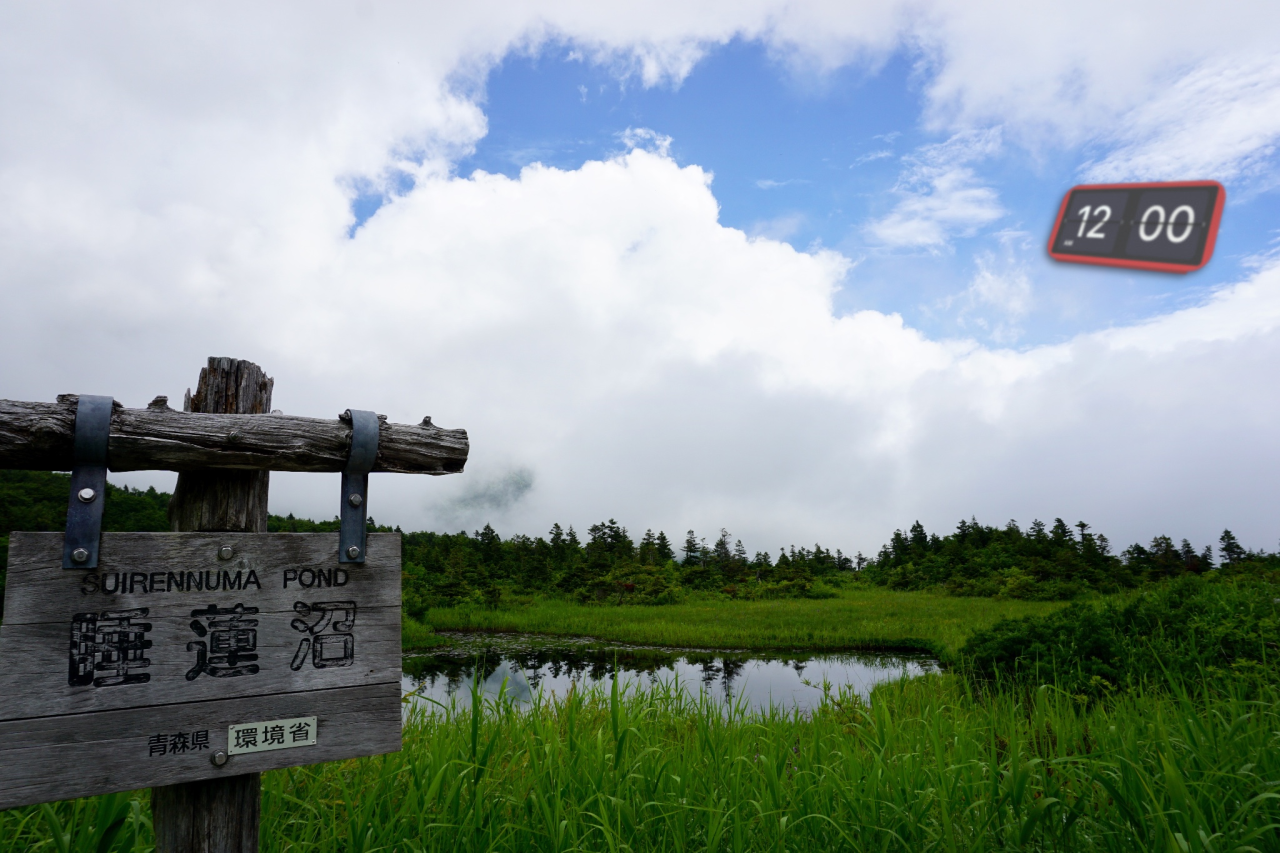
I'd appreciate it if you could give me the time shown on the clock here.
12:00
